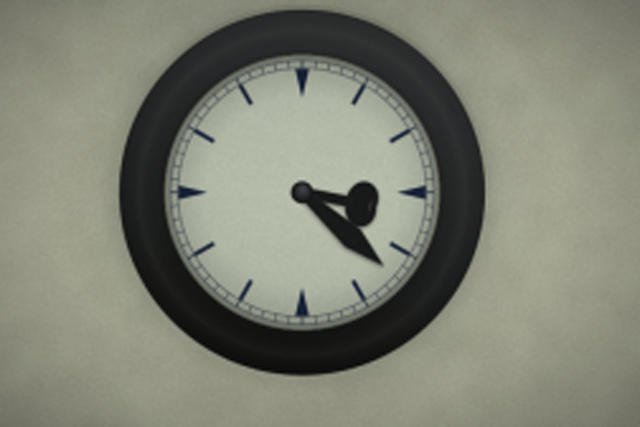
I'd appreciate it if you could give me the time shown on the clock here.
3:22
